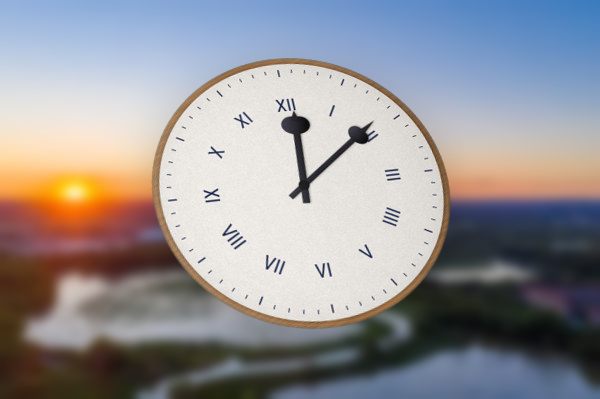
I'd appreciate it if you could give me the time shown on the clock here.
12:09
